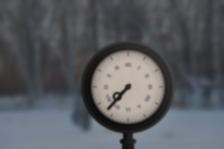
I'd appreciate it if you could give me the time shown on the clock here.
7:37
